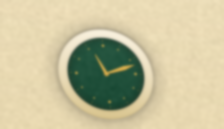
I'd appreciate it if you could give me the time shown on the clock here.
11:12
